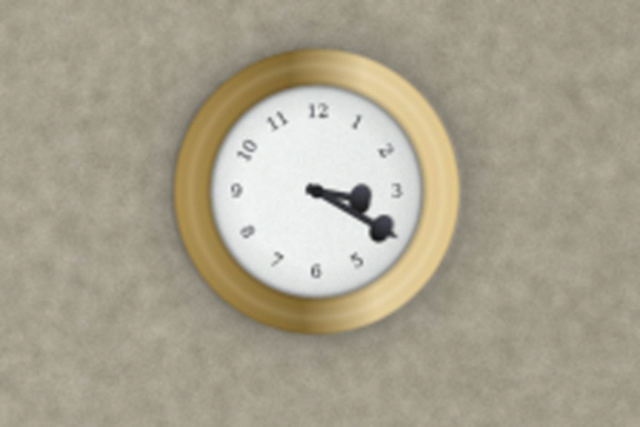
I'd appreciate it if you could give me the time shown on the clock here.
3:20
